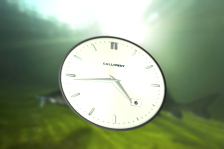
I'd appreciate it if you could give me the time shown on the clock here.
4:44
